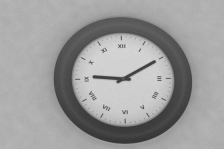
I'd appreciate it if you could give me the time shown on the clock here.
9:10
